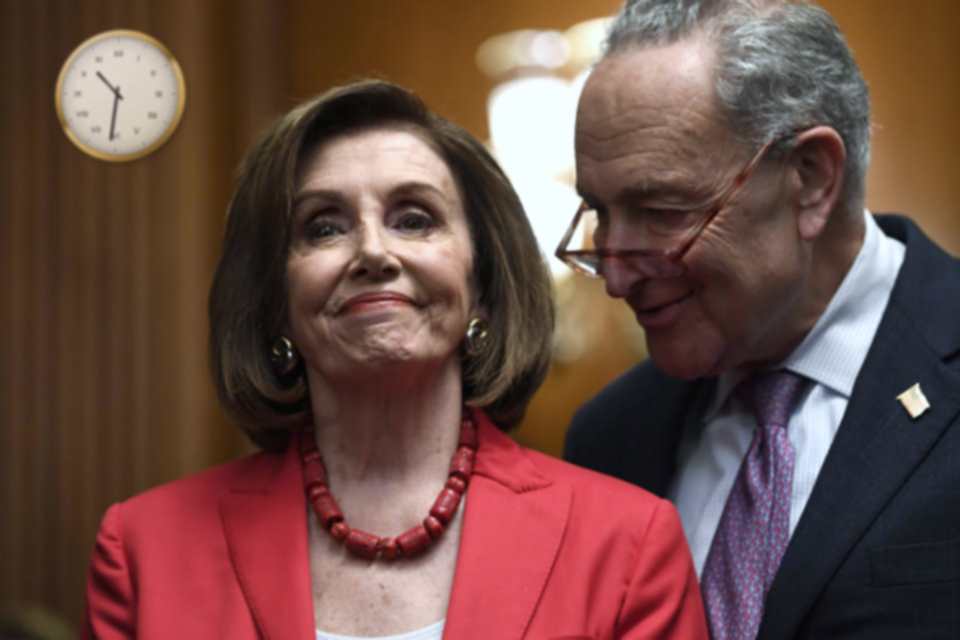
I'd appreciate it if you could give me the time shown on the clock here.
10:31
